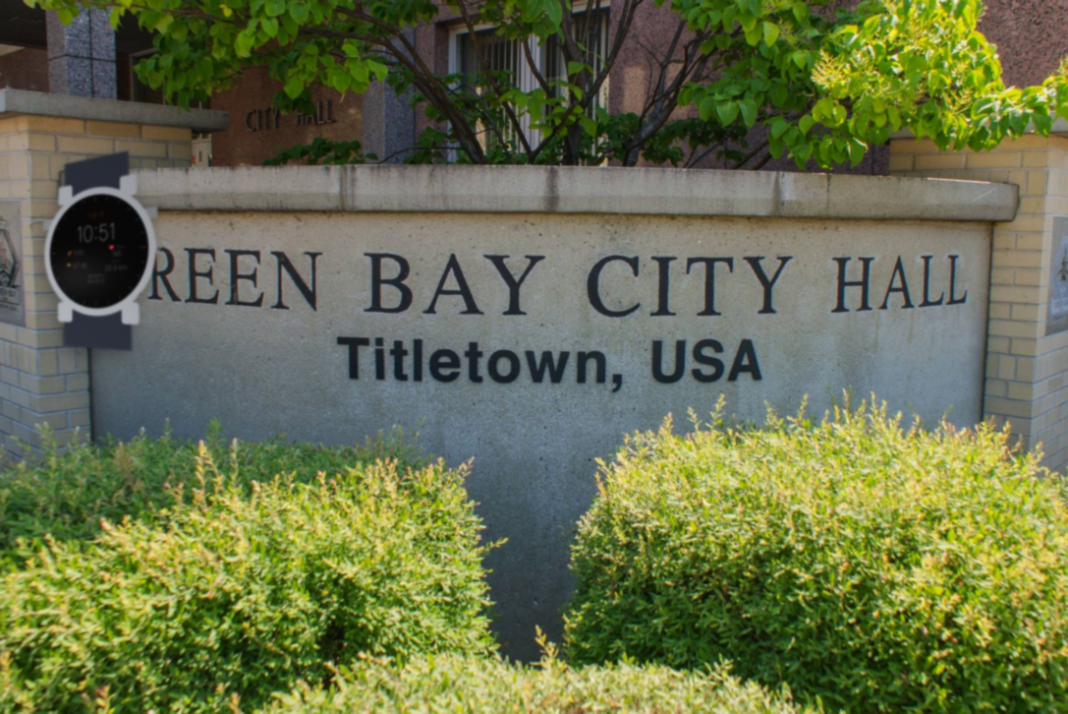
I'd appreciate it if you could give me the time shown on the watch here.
10:51
